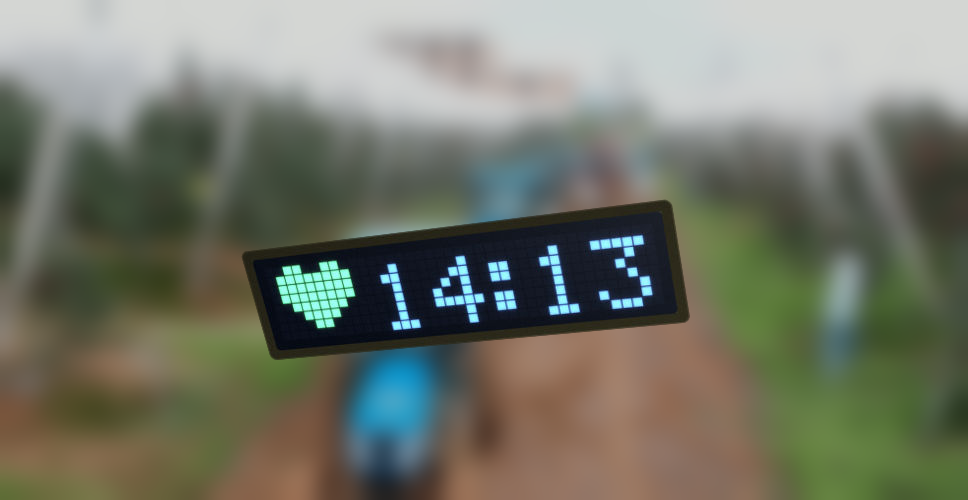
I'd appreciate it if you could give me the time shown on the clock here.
14:13
